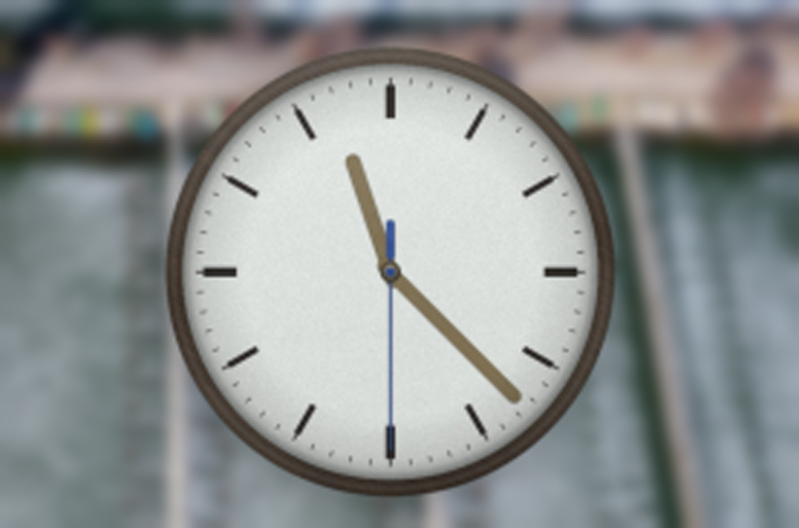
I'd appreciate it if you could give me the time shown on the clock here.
11:22:30
